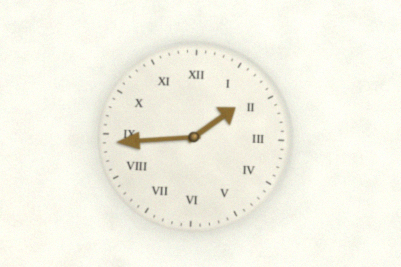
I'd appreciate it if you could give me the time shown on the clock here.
1:44
